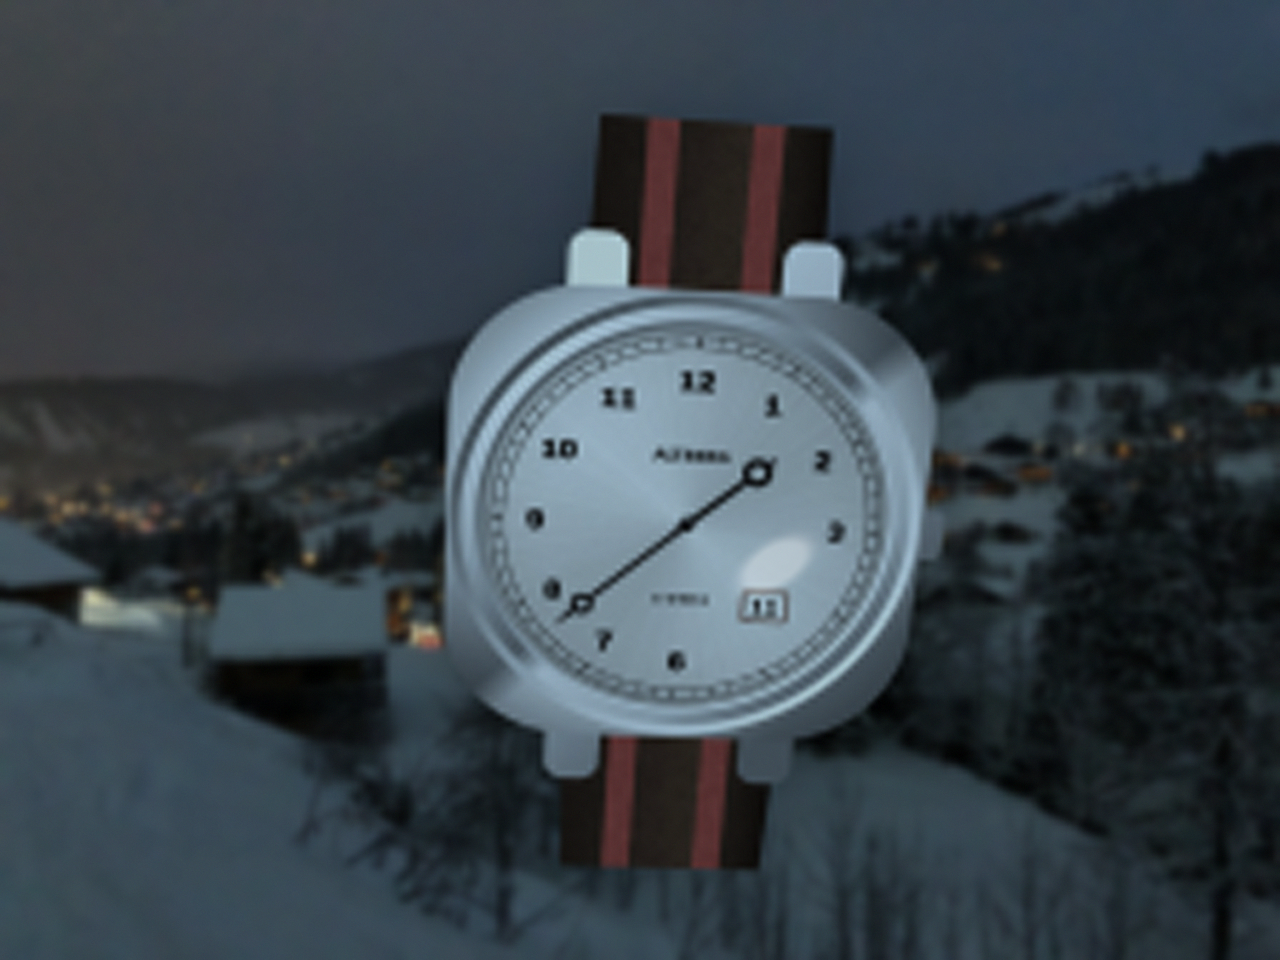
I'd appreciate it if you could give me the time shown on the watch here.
1:38
